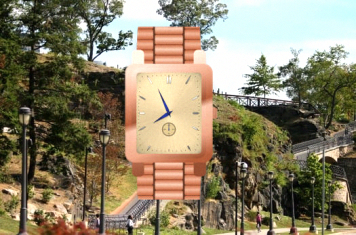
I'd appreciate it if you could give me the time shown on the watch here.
7:56
